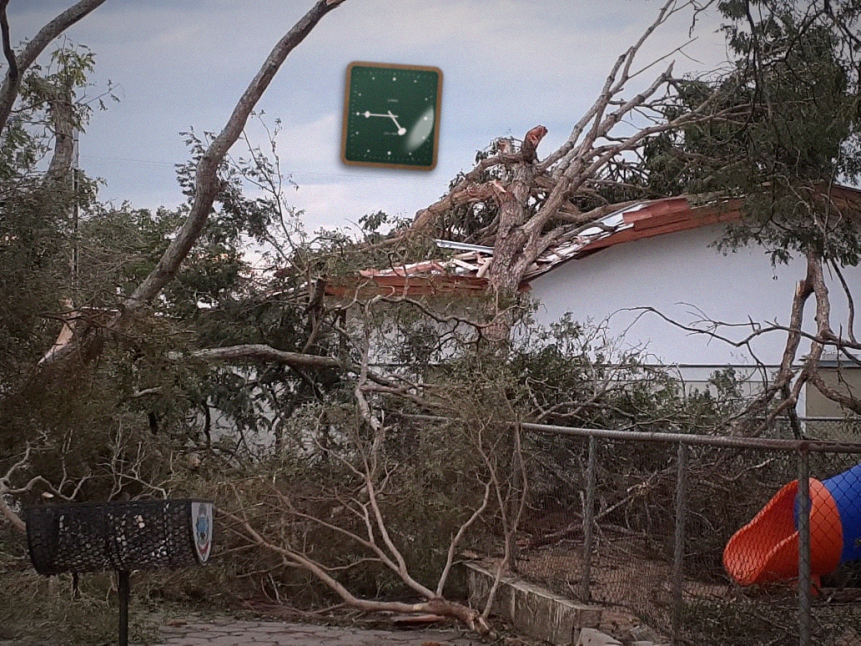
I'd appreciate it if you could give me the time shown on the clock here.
4:45
